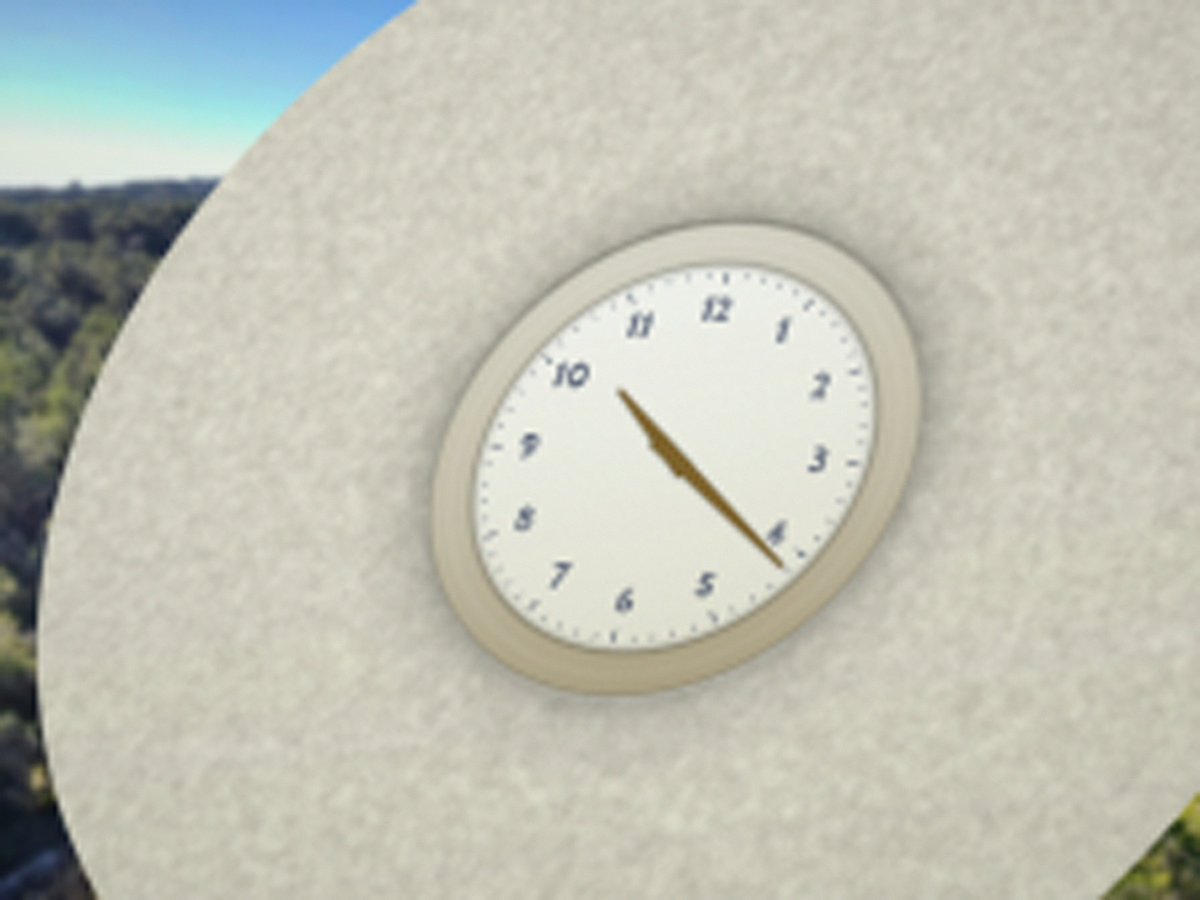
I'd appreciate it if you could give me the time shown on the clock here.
10:21
